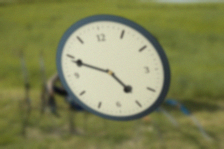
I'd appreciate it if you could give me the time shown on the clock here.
4:49
